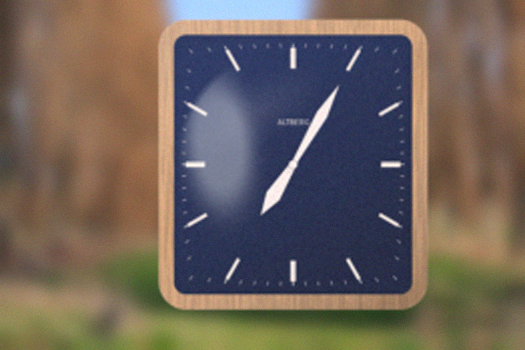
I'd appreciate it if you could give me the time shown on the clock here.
7:05
